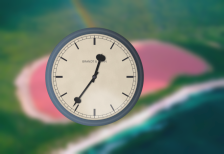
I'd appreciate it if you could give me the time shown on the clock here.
12:36
